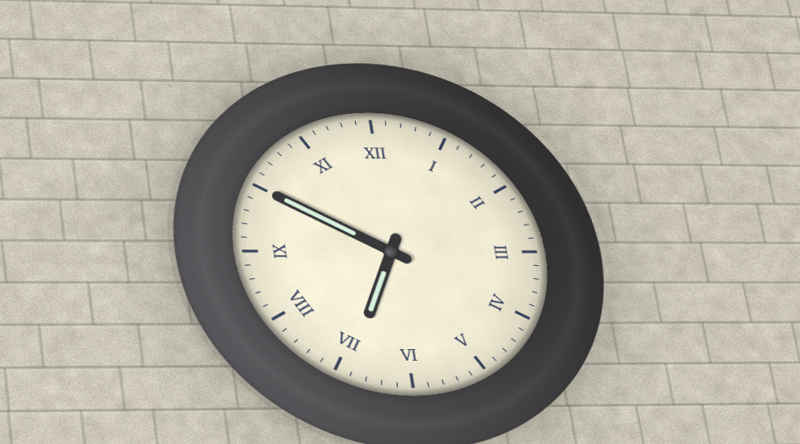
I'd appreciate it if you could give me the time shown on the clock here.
6:50
